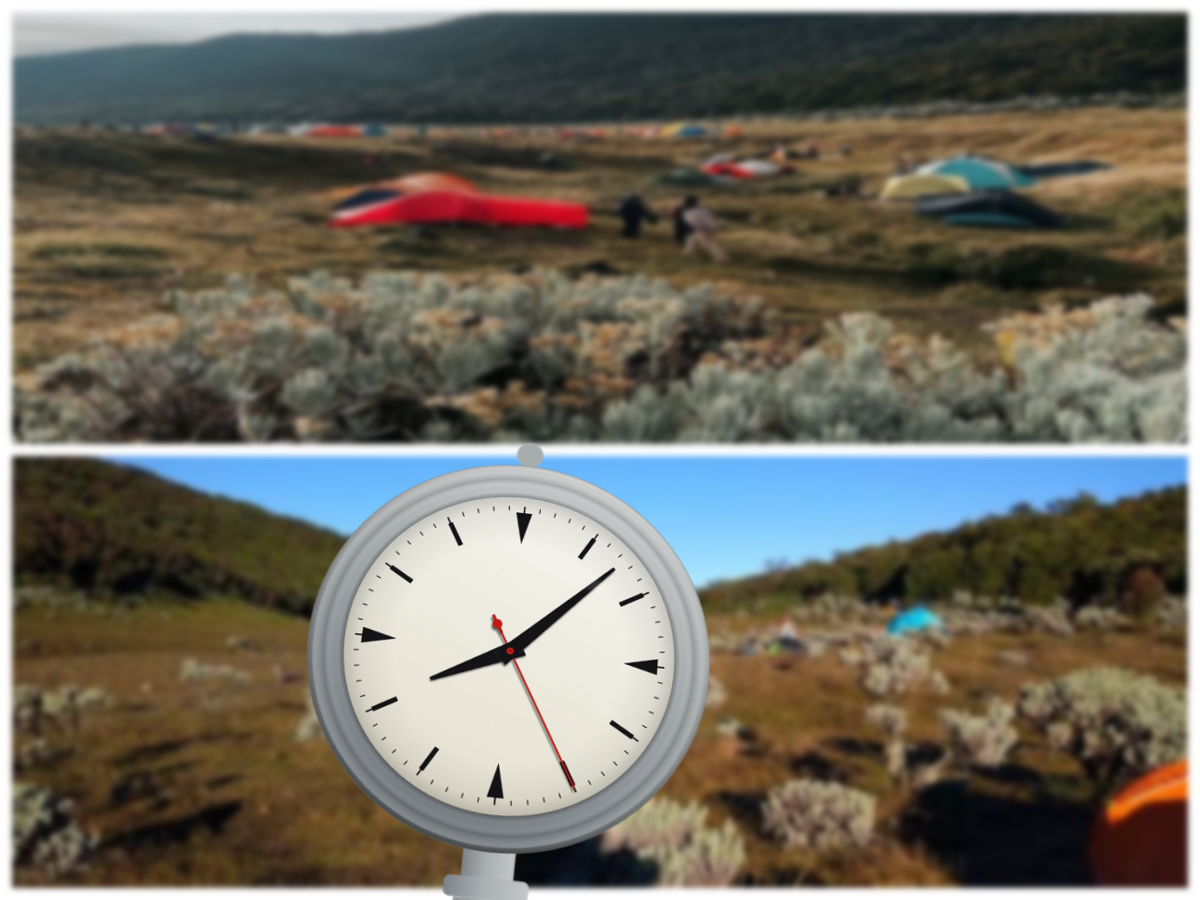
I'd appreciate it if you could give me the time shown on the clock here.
8:07:25
